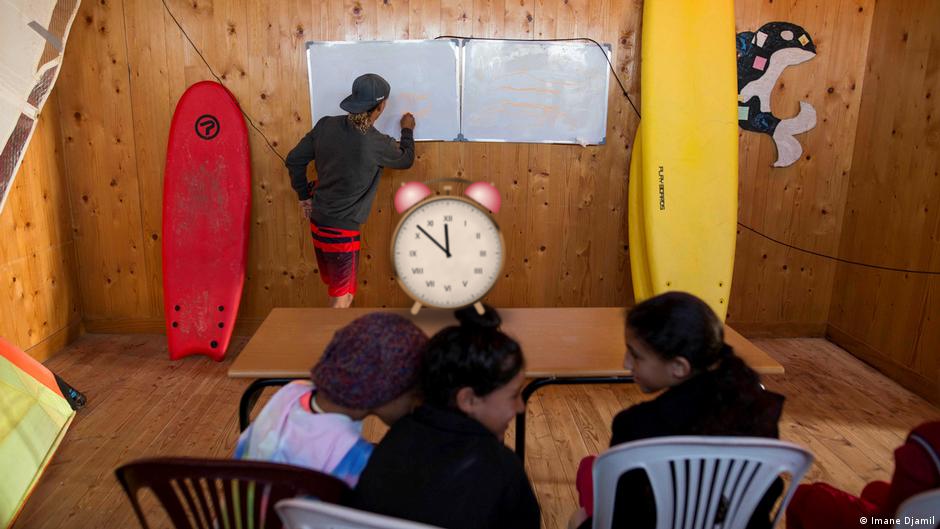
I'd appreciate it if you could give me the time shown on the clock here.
11:52
